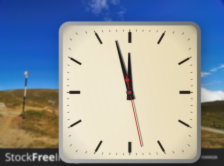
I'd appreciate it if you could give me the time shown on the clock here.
11:57:28
